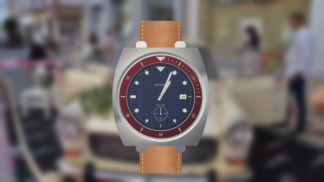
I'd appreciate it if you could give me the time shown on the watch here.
1:04
